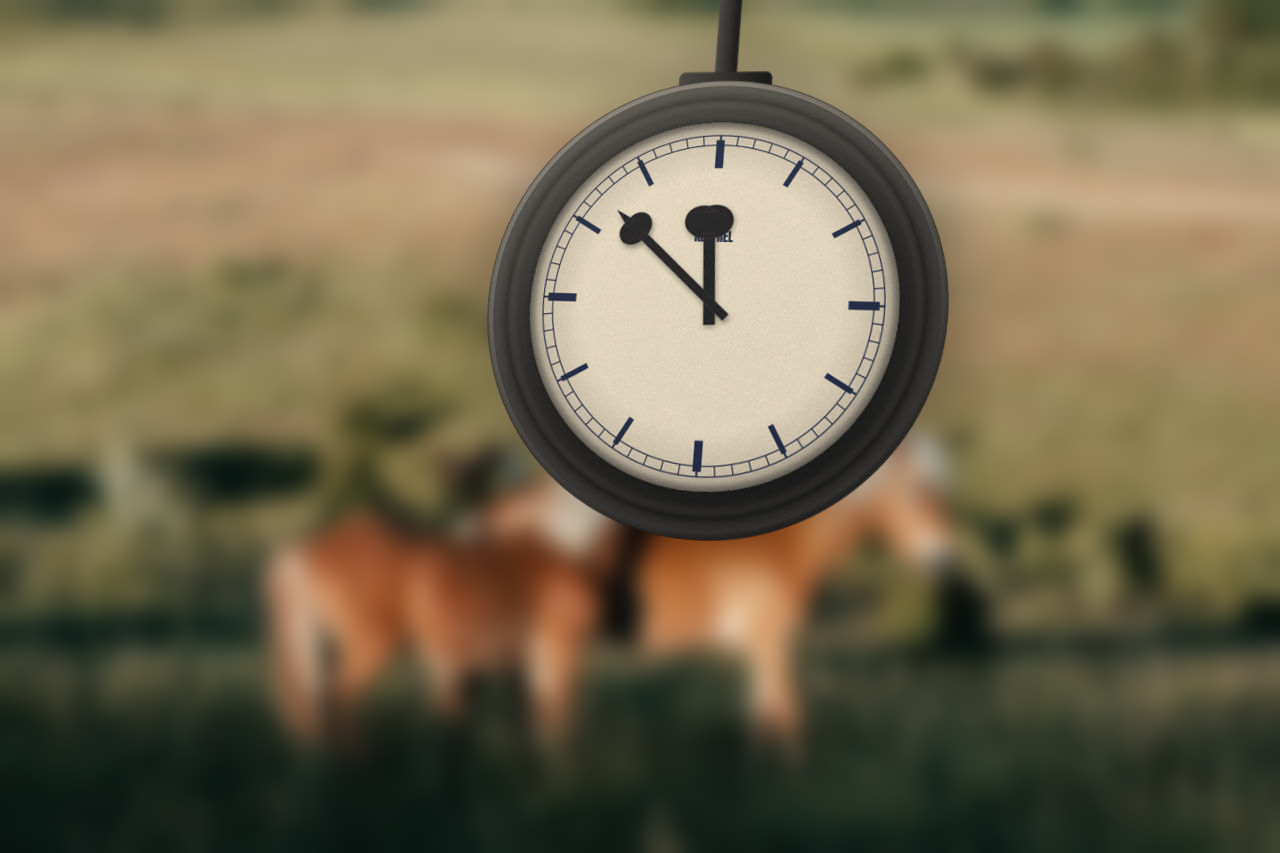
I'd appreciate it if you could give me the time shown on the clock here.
11:52
